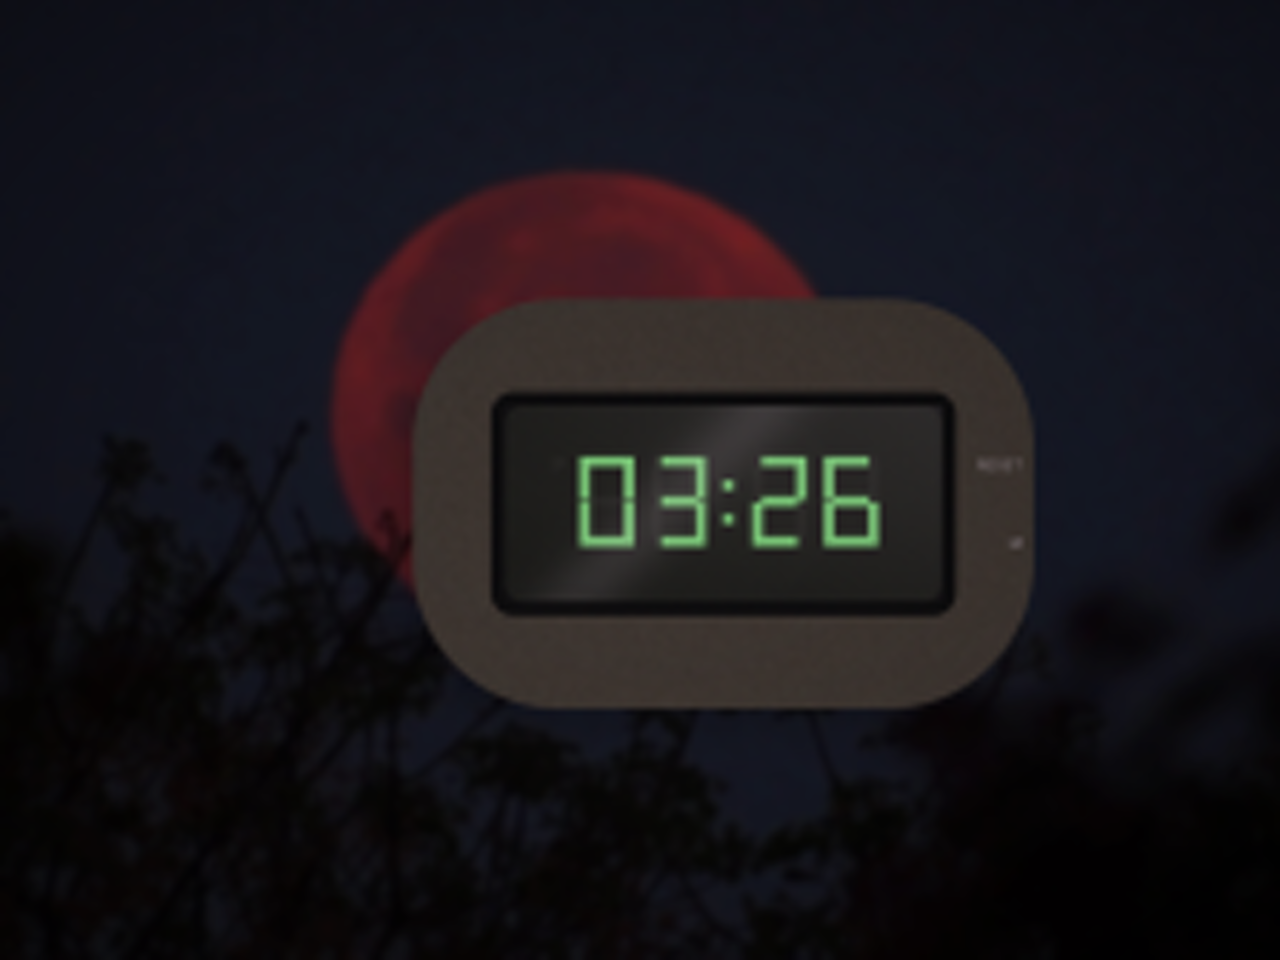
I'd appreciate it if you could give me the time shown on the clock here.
3:26
